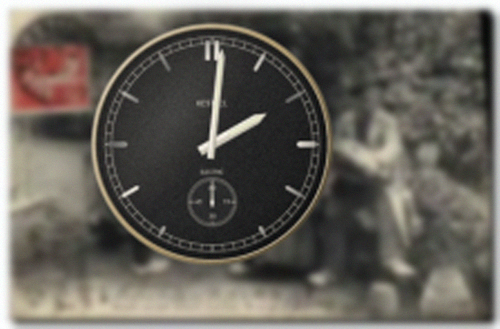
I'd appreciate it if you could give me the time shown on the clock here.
2:01
